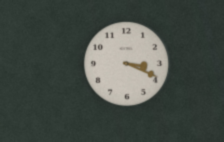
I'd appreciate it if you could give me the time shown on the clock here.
3:19
